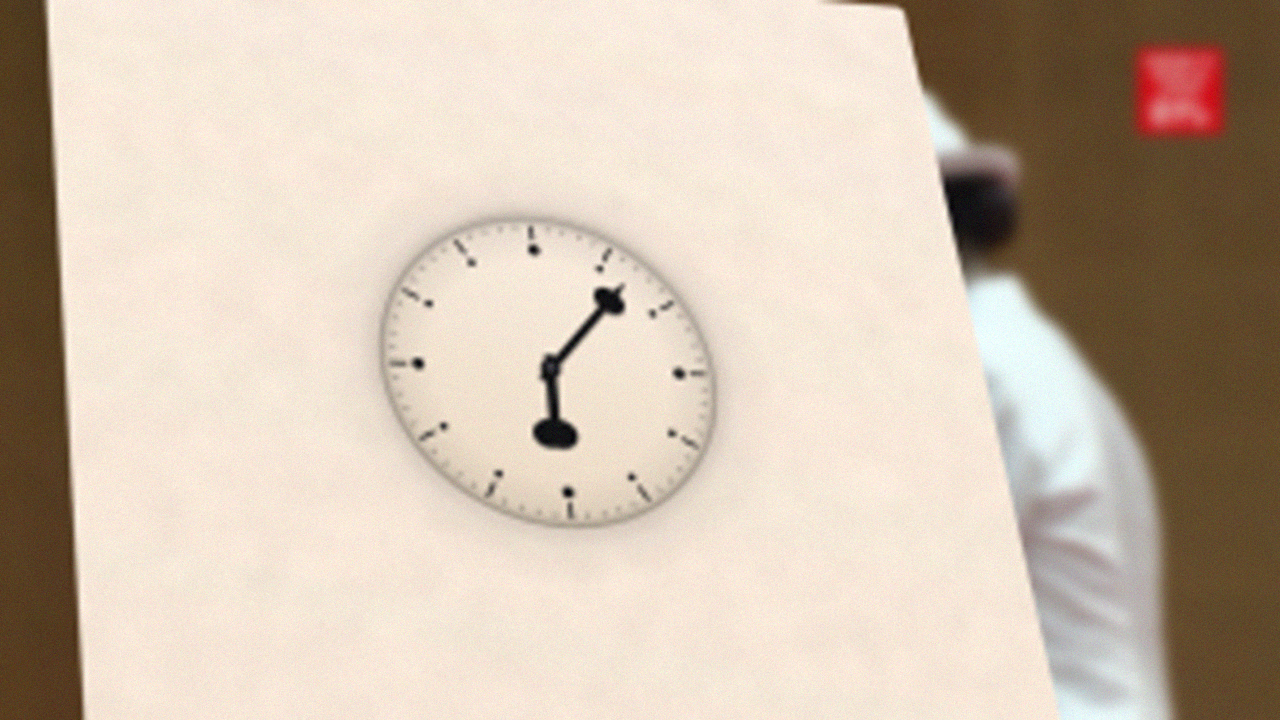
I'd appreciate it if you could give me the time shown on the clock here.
6:07
